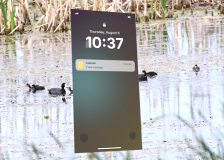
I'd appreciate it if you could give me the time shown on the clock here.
10:37
